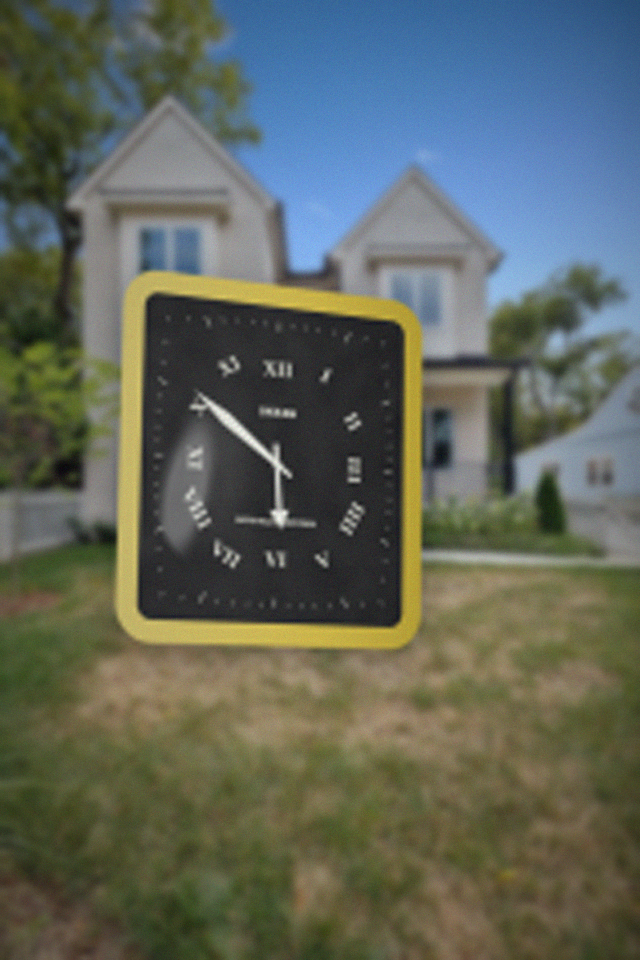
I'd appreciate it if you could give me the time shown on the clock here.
5:51
